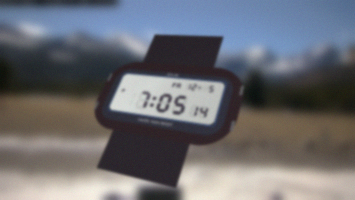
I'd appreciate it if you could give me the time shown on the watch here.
7:05
